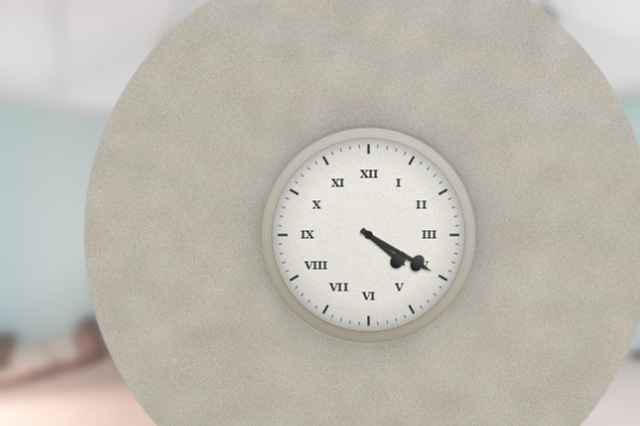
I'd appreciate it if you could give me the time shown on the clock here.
4:20
